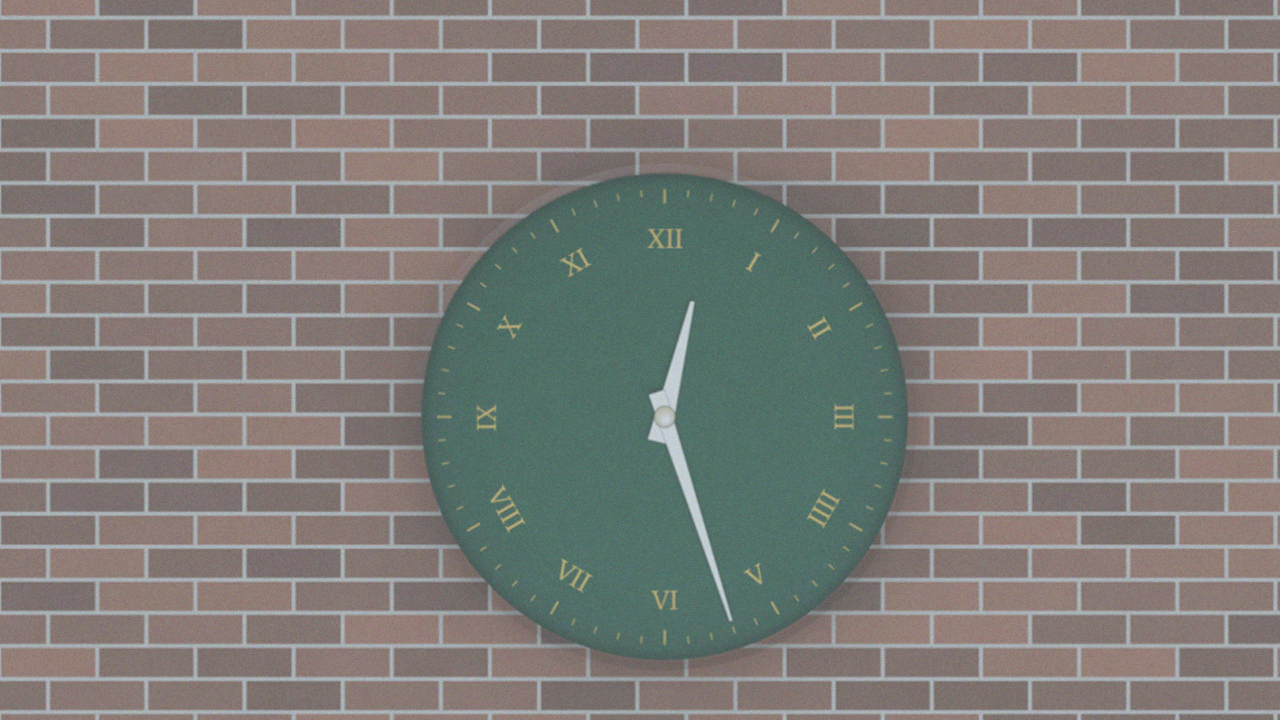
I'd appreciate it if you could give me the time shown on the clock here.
12:27
